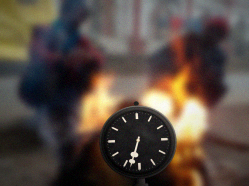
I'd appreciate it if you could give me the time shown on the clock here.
6:33
